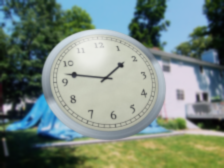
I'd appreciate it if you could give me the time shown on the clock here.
1:47
